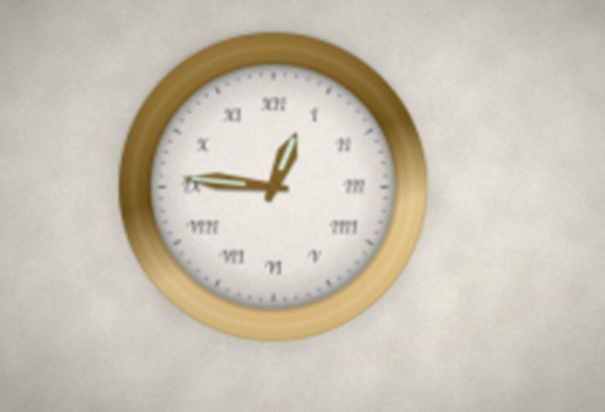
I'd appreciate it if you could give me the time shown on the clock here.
12:46
